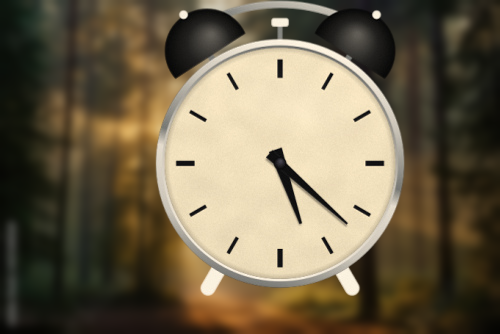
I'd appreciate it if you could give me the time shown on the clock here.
5:22
